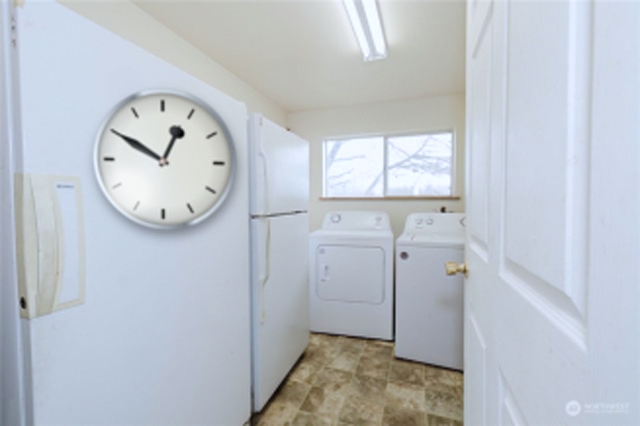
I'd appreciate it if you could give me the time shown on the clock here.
12:50
